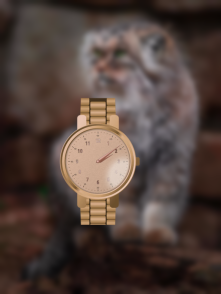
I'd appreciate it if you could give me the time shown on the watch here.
2:09
